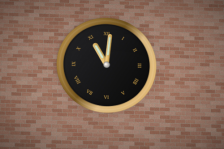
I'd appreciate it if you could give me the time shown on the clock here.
11:01
